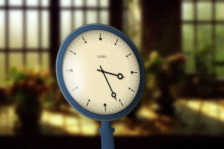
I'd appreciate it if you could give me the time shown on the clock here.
3:26
